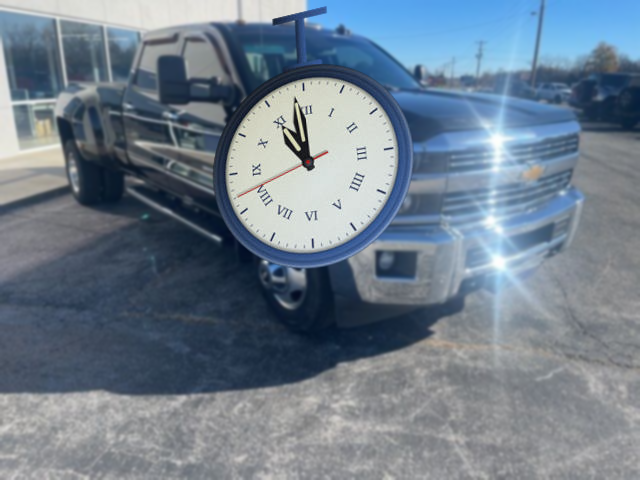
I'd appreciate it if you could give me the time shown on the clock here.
10:58:42
